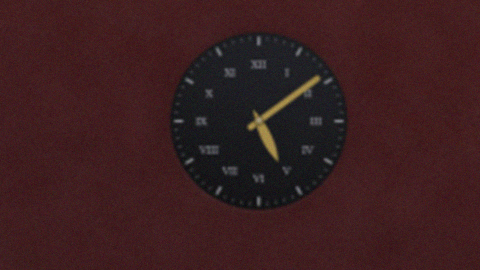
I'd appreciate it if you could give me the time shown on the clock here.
5:09
